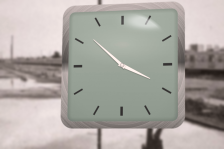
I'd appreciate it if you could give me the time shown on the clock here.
3:52
